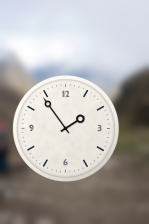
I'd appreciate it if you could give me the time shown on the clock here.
1:54
